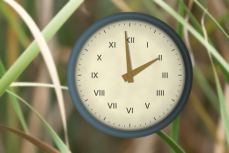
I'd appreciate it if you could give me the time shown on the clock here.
1:59
